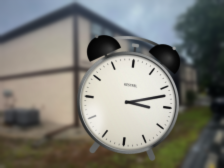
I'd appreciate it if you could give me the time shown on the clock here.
3:12
